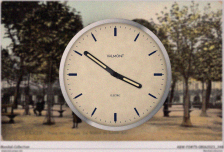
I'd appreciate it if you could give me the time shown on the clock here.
3:51
